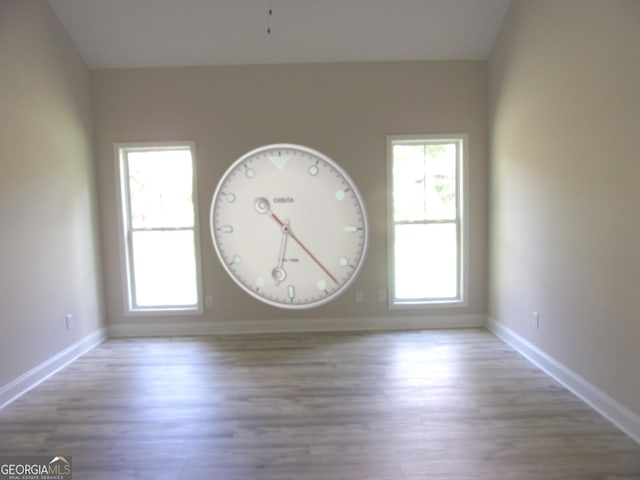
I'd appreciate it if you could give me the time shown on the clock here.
10:32:23
